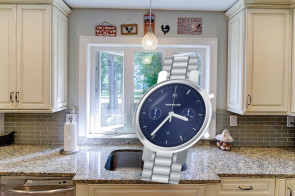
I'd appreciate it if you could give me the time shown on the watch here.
3:36
